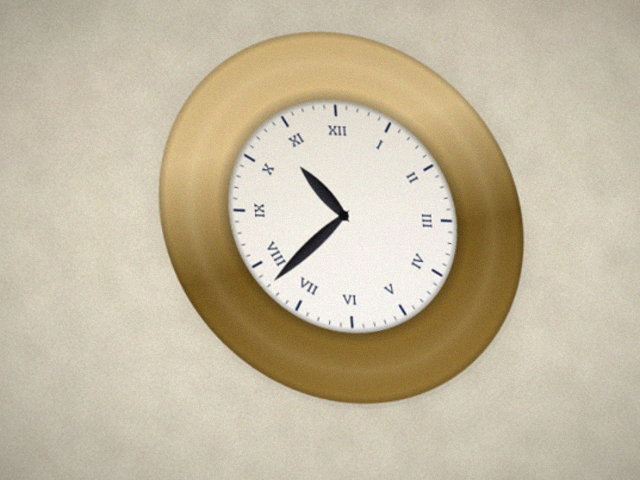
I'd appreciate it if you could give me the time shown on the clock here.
10:38
